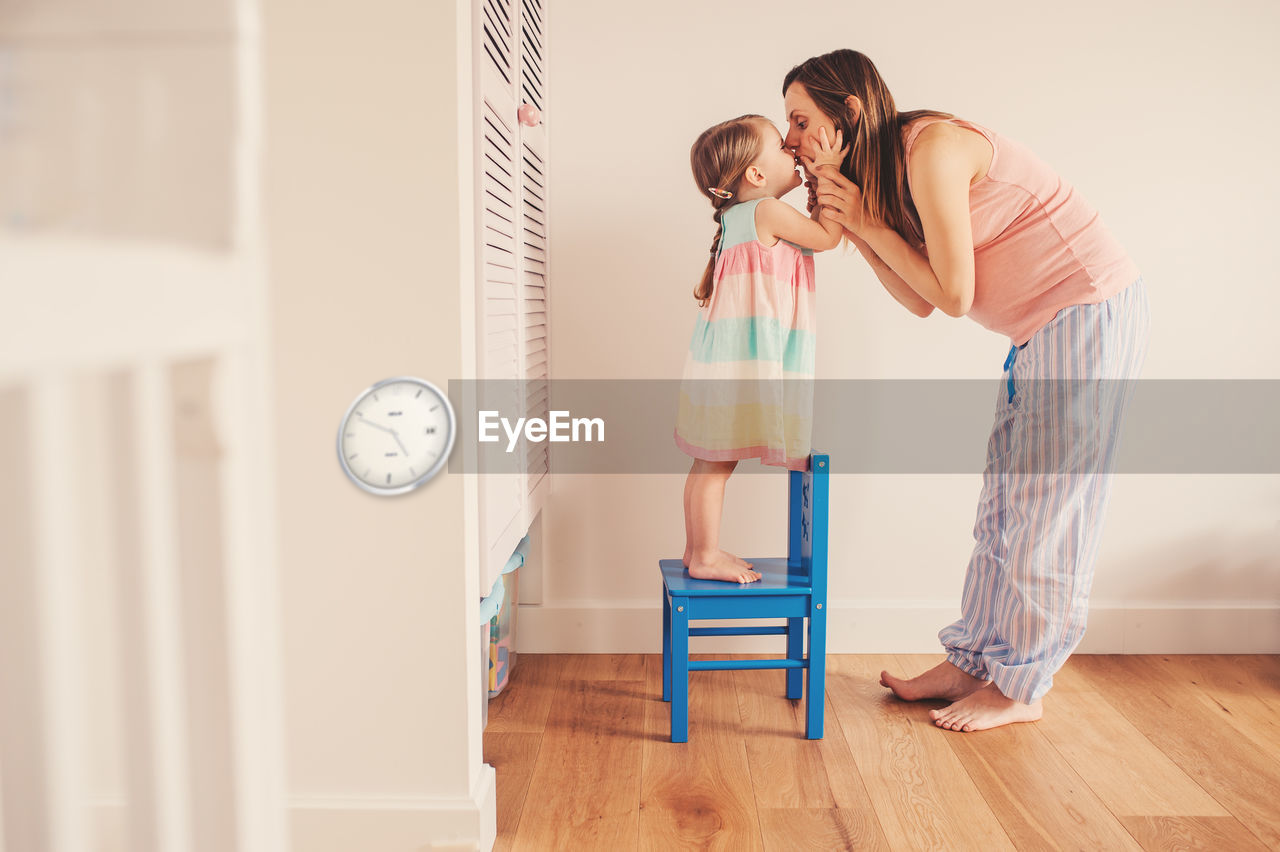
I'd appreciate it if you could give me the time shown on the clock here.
4:49
